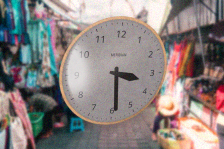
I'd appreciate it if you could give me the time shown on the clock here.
3:29
